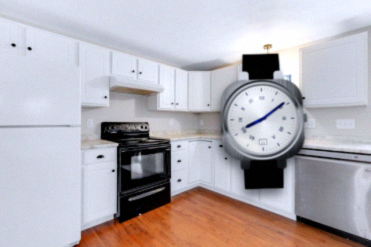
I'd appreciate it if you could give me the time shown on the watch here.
8:09
